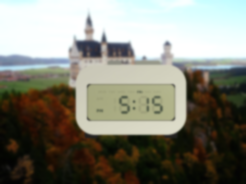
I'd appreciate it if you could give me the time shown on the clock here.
5:15
